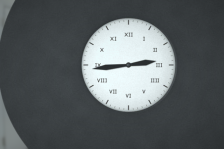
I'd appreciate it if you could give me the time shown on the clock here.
2:44
